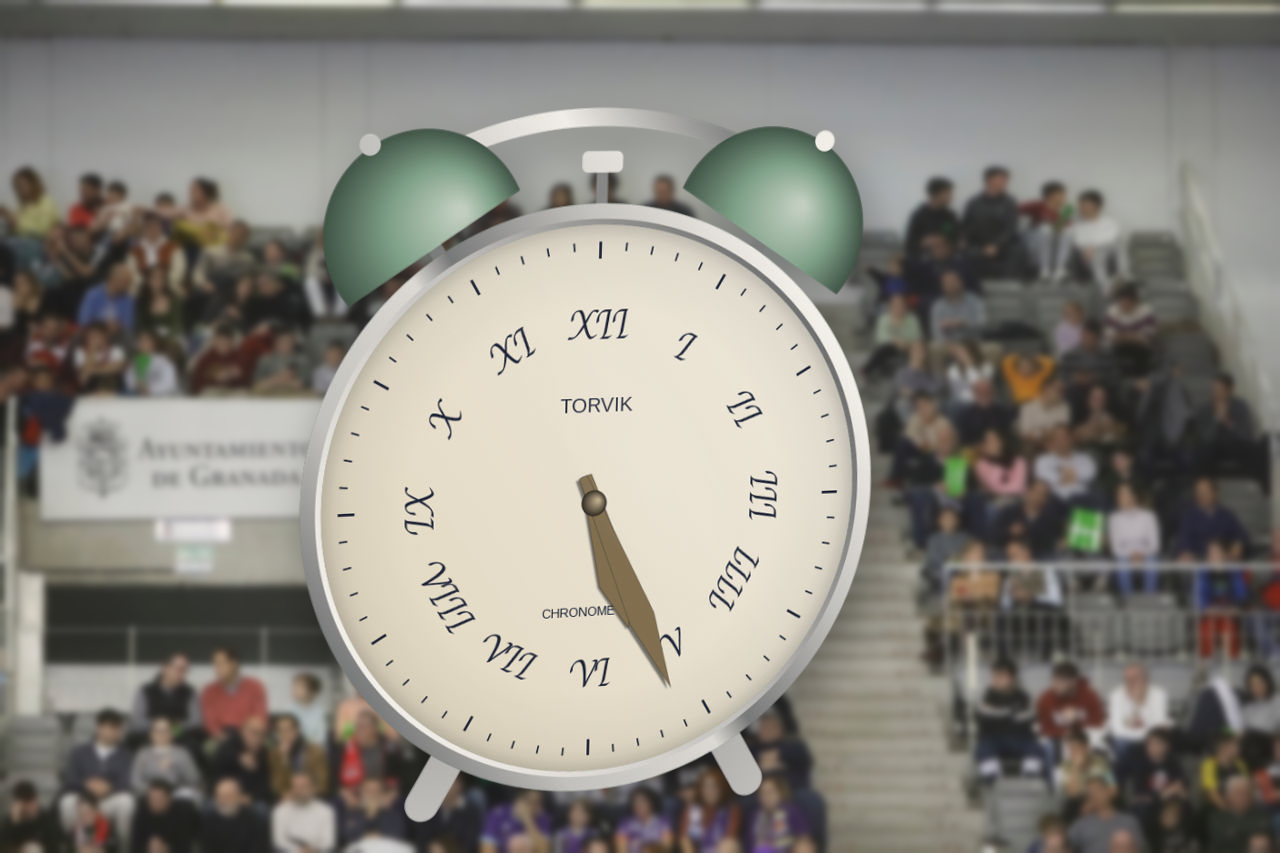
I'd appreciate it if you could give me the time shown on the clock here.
5:26
